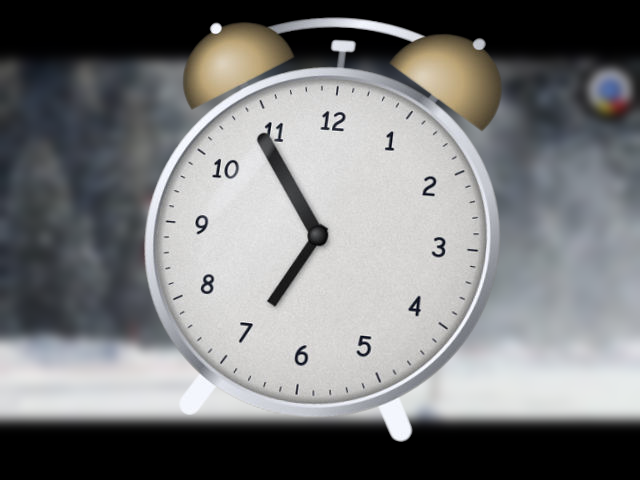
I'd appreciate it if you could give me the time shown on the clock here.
6:54
